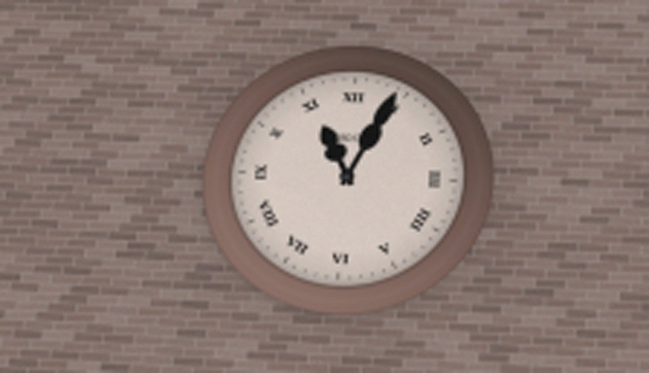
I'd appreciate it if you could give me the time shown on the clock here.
11:04
